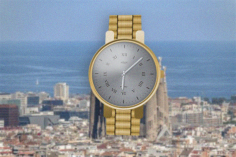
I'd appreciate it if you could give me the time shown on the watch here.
6:08
